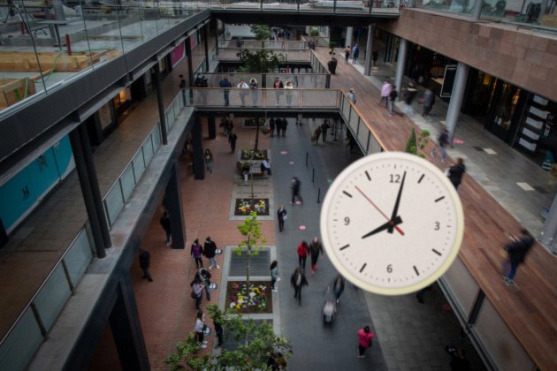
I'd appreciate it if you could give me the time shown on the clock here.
8:01:52
